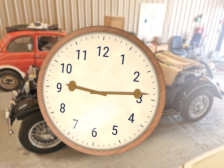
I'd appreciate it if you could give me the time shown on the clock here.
9:14
